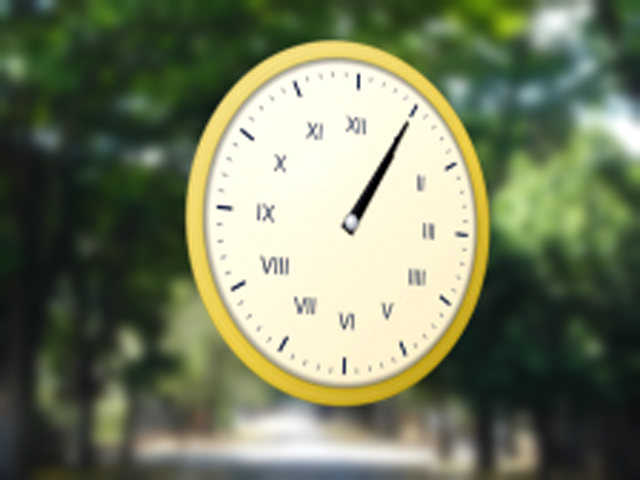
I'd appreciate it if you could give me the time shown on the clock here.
1:05
